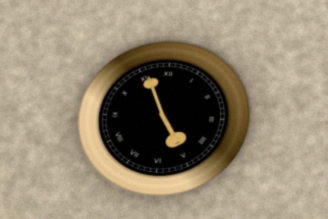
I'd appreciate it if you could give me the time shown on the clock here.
4:56
